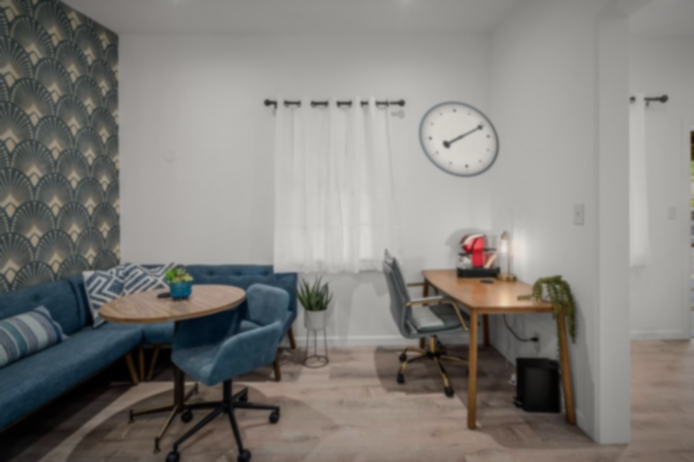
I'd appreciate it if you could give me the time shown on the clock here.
8:11
